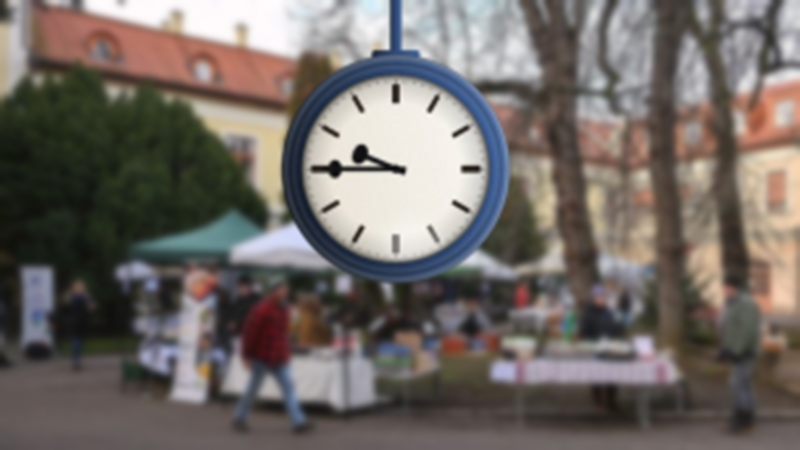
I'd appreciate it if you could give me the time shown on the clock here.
9:45
